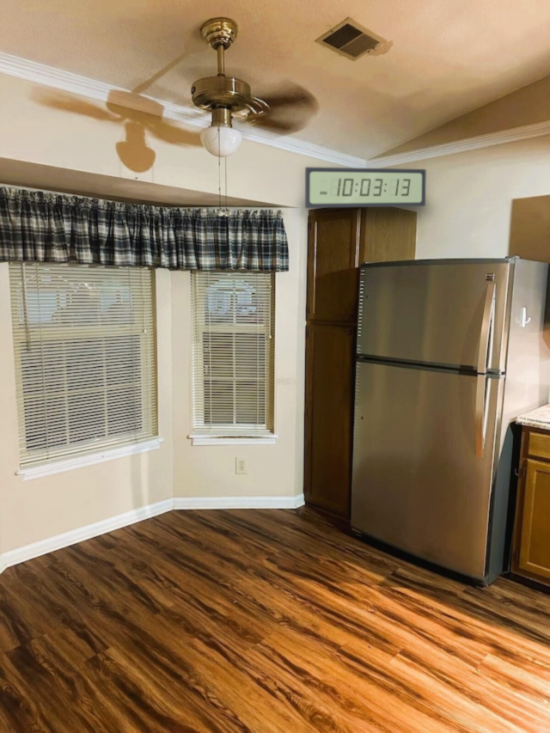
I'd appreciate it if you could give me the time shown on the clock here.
10:03:13
